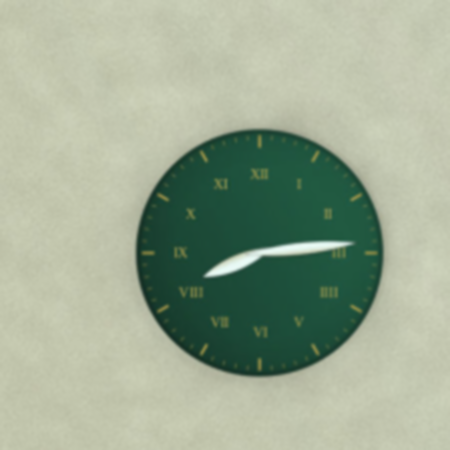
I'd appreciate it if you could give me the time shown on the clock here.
8:14
